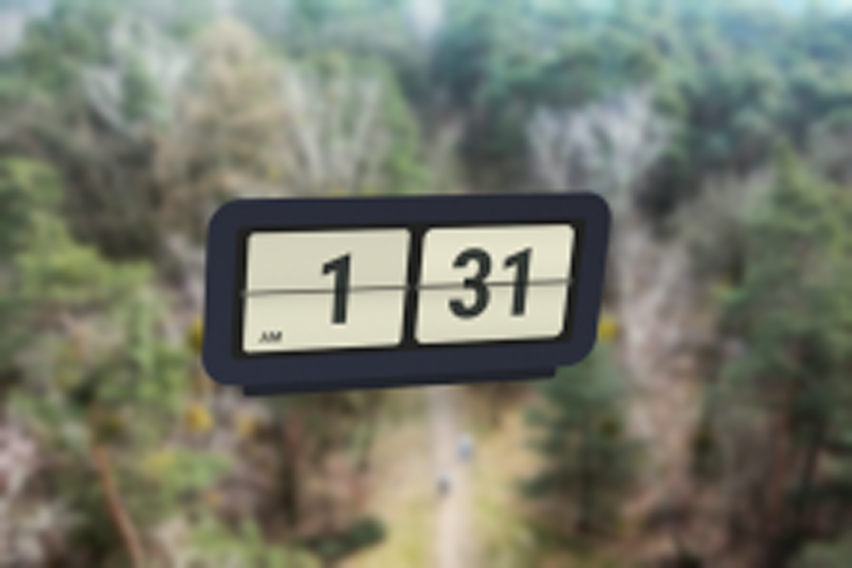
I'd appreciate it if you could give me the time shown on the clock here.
1:31
